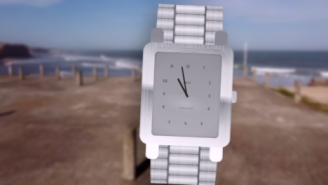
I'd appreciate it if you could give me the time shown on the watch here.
10:58
